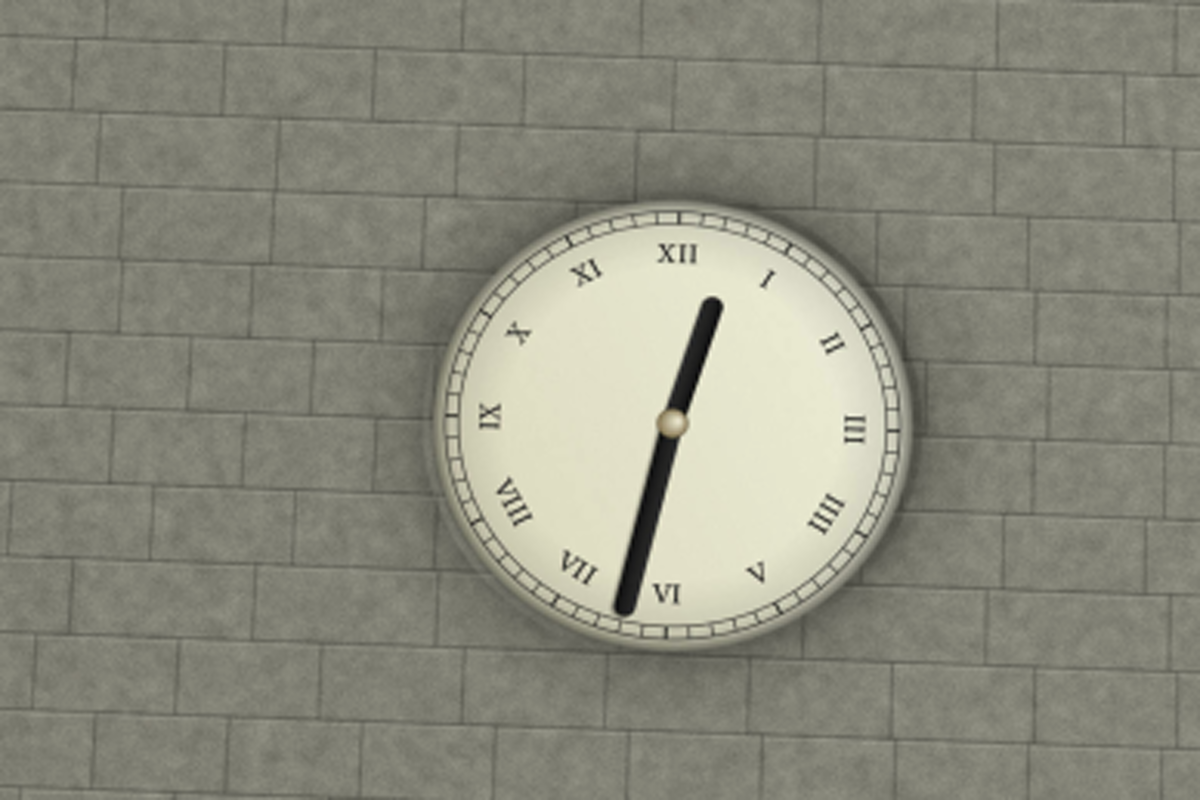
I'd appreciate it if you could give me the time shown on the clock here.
12:32
